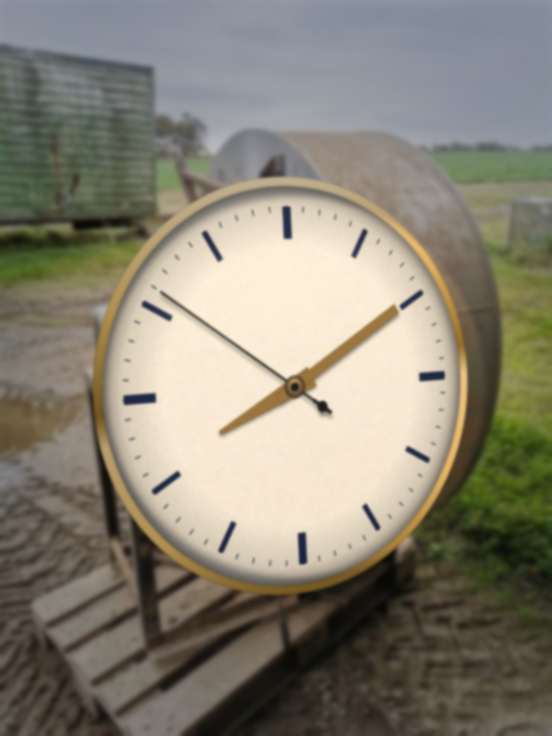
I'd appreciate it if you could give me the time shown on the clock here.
8:09:51
